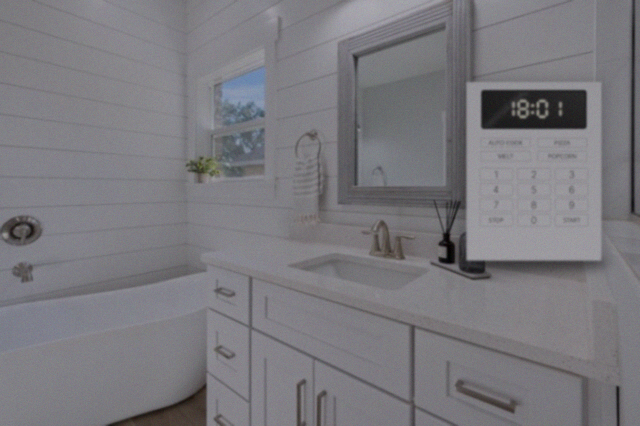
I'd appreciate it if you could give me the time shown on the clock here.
18:01
